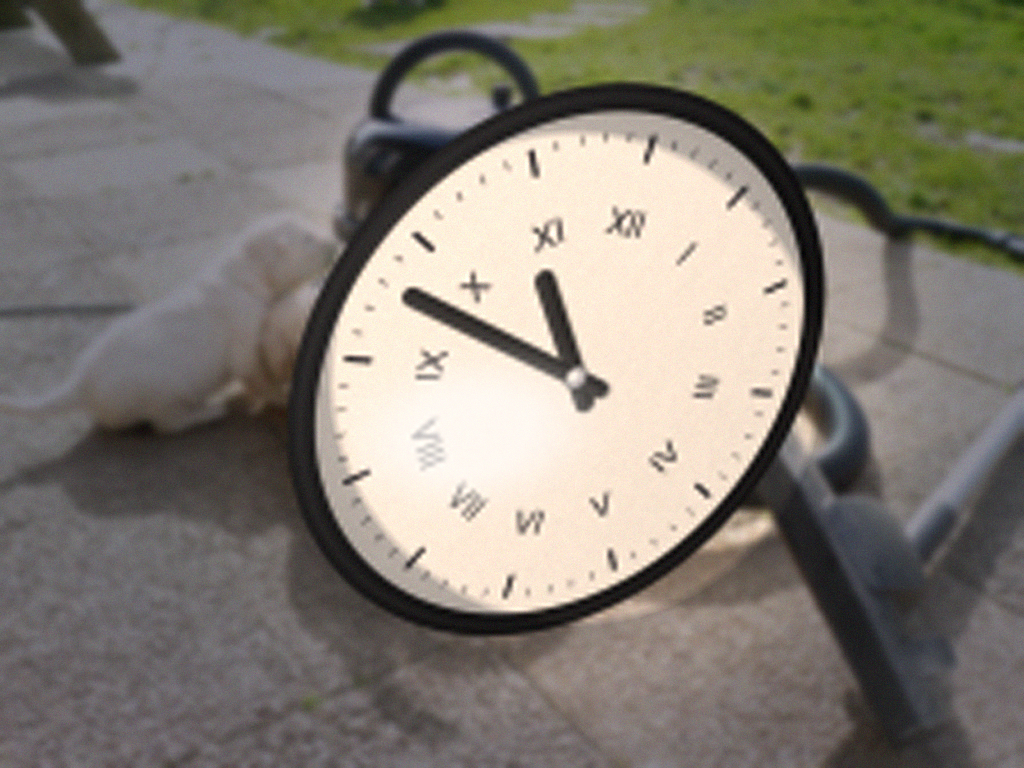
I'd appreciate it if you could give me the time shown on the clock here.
10:48
